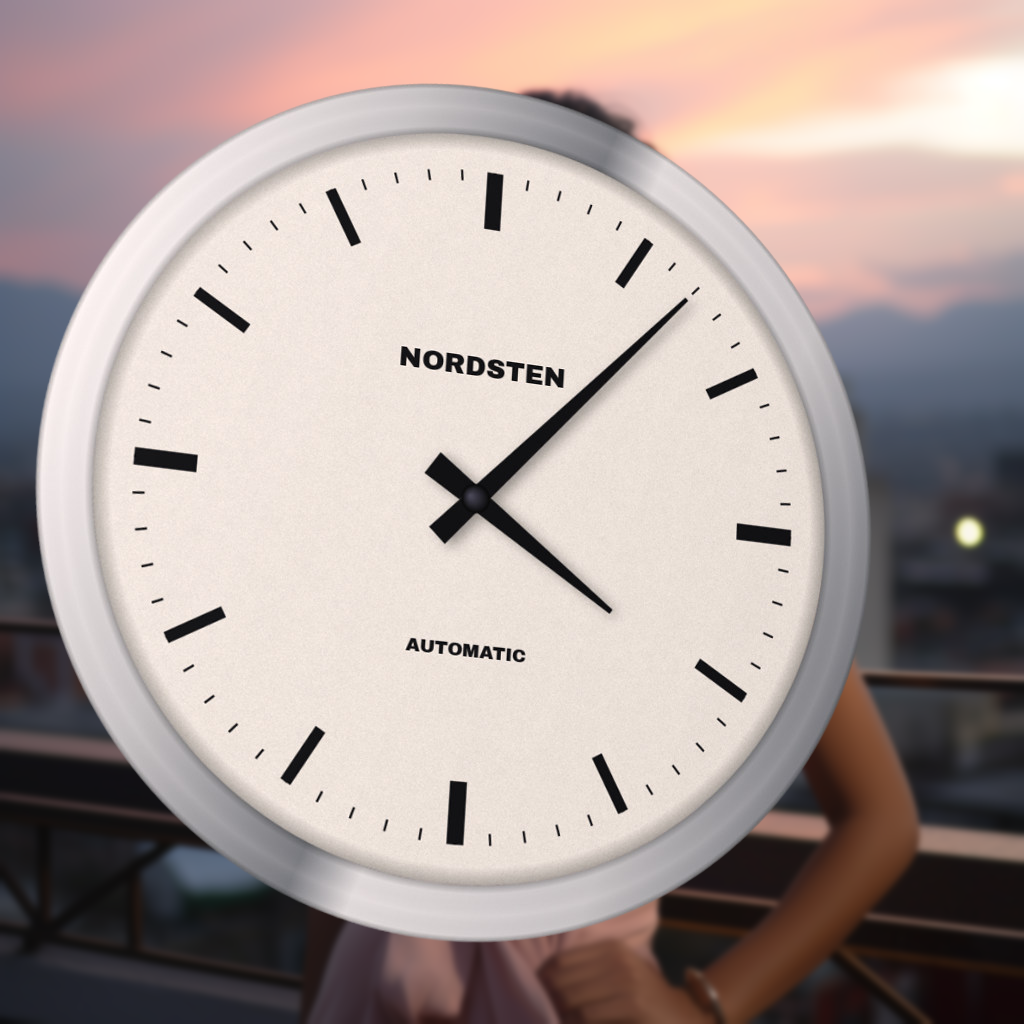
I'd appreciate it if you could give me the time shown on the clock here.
4:07
